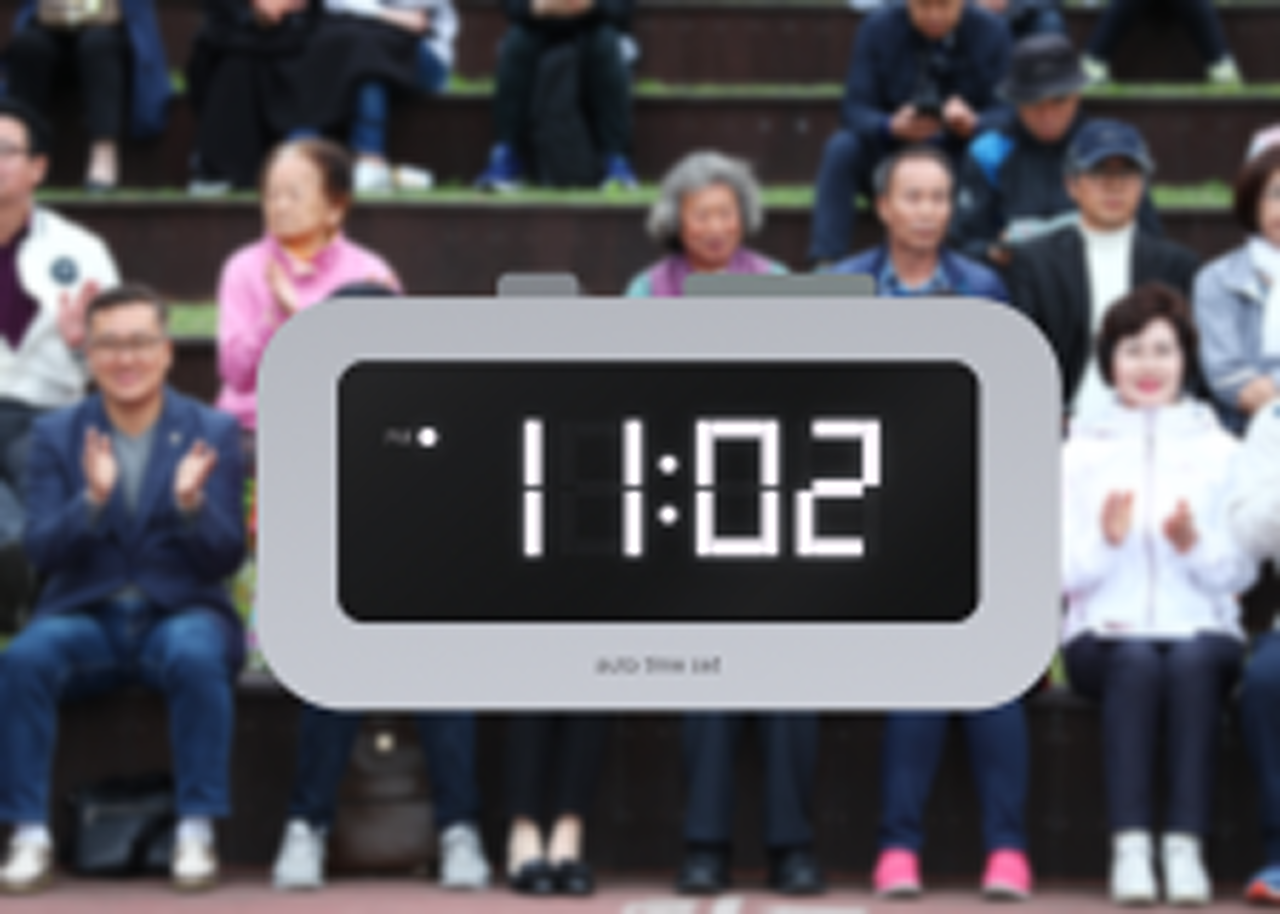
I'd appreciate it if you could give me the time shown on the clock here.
11:02
